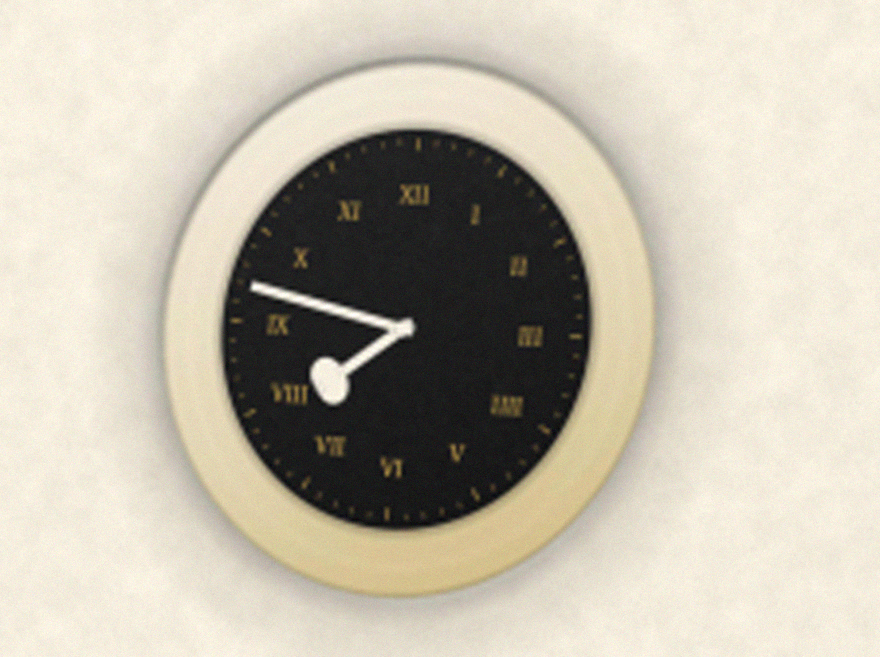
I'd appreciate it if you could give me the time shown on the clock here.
7:47
